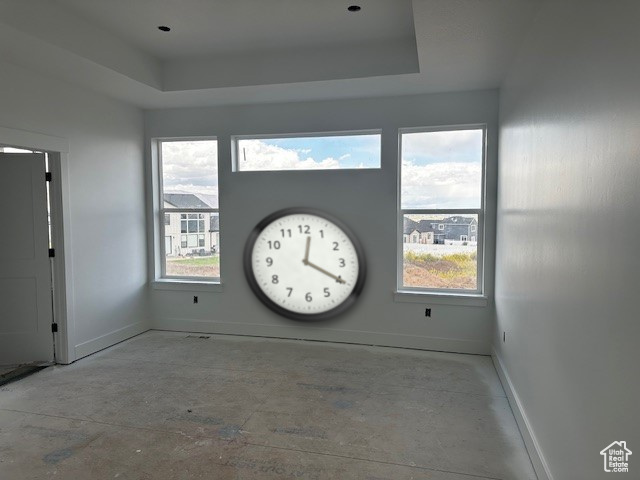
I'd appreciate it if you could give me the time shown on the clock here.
12:20
